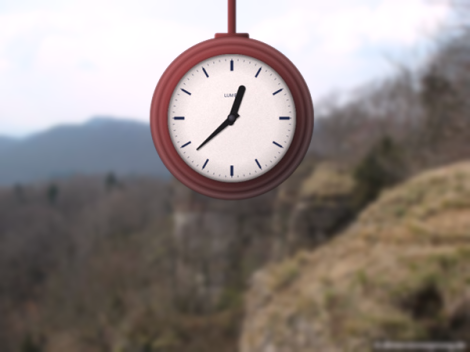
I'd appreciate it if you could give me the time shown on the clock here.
12:38
